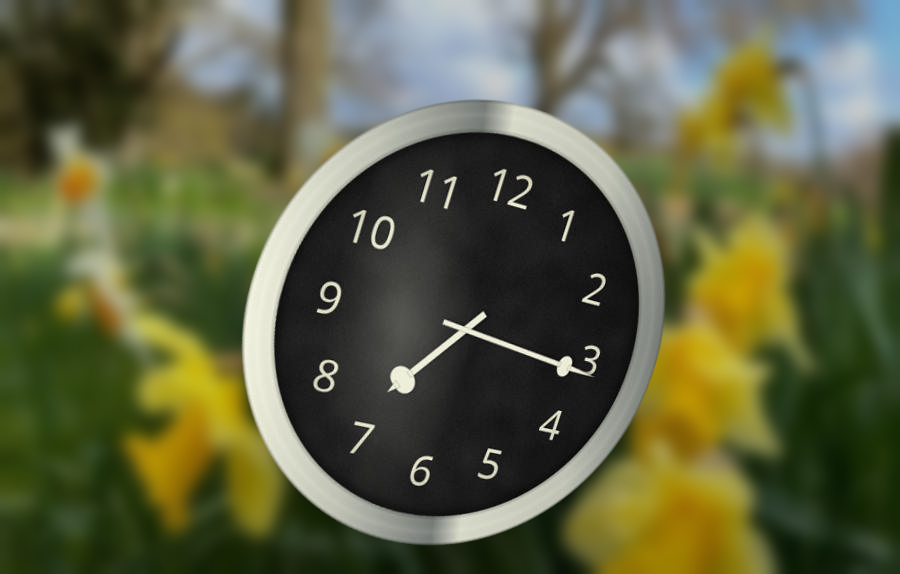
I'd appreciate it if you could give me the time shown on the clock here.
7:16
